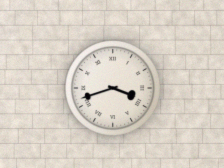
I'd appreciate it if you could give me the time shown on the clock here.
3:42
